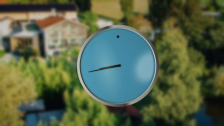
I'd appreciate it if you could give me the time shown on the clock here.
8:43
